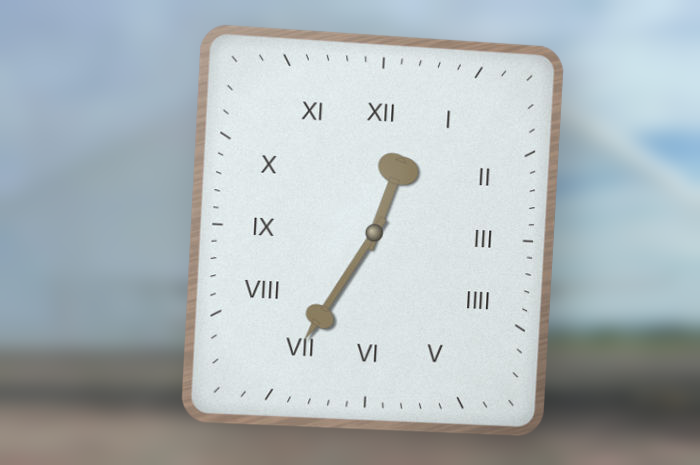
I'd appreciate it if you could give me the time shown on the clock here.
12:35
